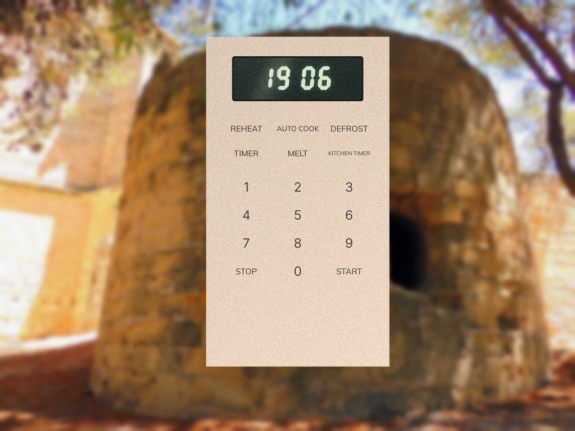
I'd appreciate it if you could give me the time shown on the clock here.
19:06
